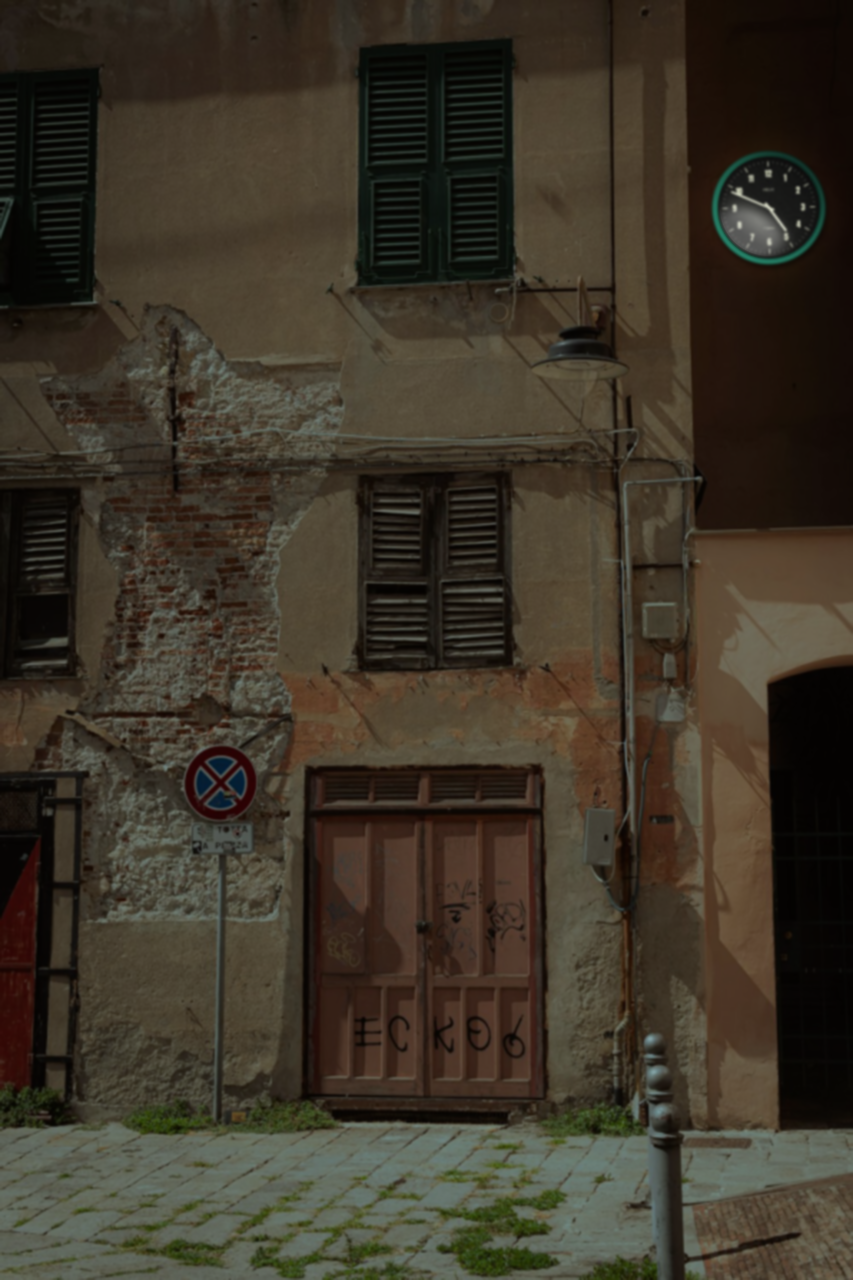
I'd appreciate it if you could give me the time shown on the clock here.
4:49
